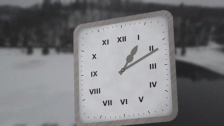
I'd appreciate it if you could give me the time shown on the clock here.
1:11
